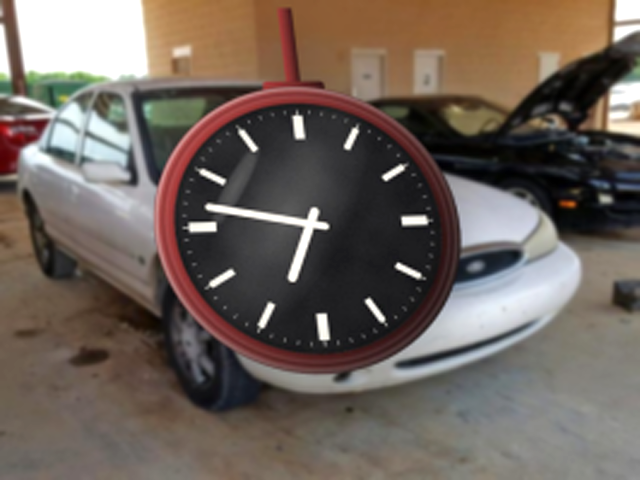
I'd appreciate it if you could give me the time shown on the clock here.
6:47
